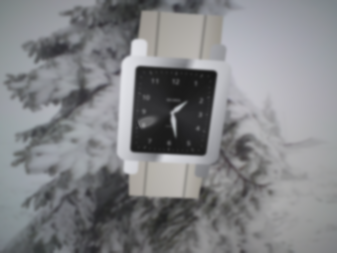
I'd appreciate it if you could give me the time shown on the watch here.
1:28
